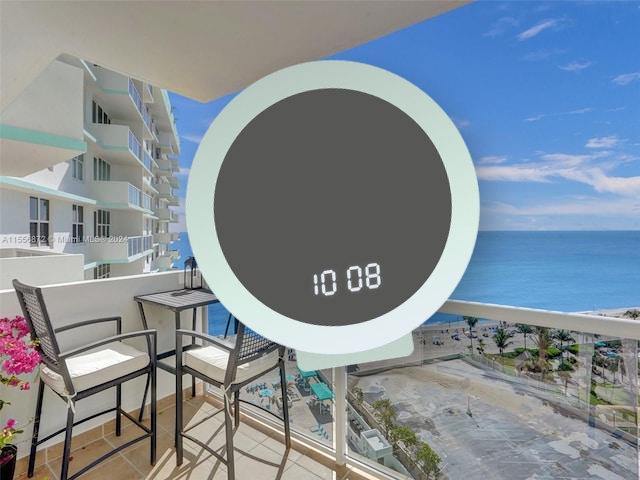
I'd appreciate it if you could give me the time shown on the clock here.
10:08
